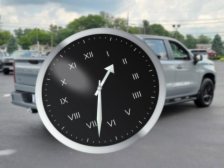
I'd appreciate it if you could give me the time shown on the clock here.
1:33
